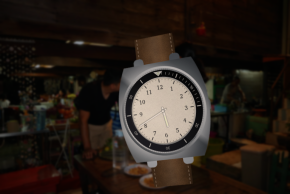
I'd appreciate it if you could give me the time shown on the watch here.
5:41
